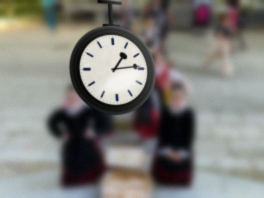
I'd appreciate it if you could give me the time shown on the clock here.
1:14
